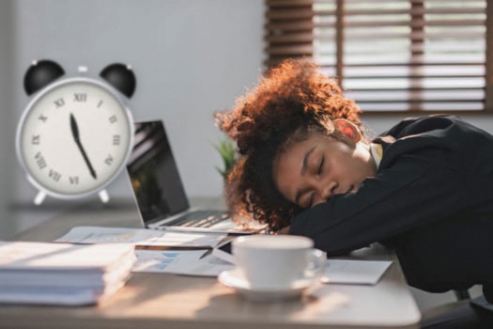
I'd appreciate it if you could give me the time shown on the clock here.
11:25
